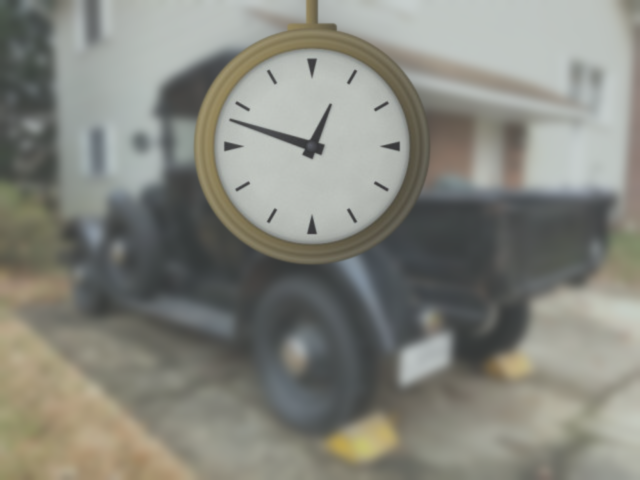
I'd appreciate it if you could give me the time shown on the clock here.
12:48
